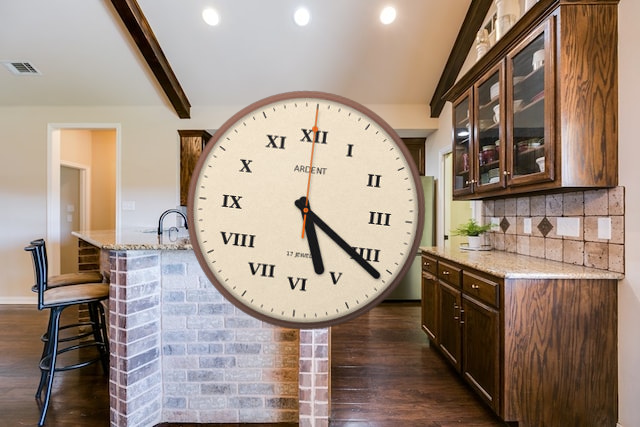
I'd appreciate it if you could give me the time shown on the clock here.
5:21:00
